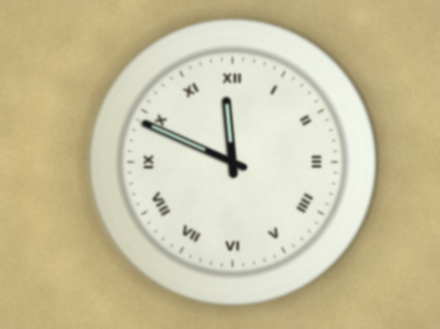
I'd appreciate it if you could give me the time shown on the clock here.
11:49
